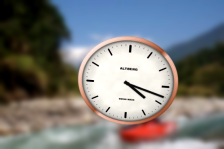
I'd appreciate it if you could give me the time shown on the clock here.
4:18
